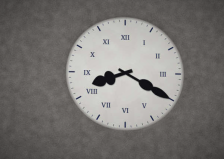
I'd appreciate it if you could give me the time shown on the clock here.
8:20
